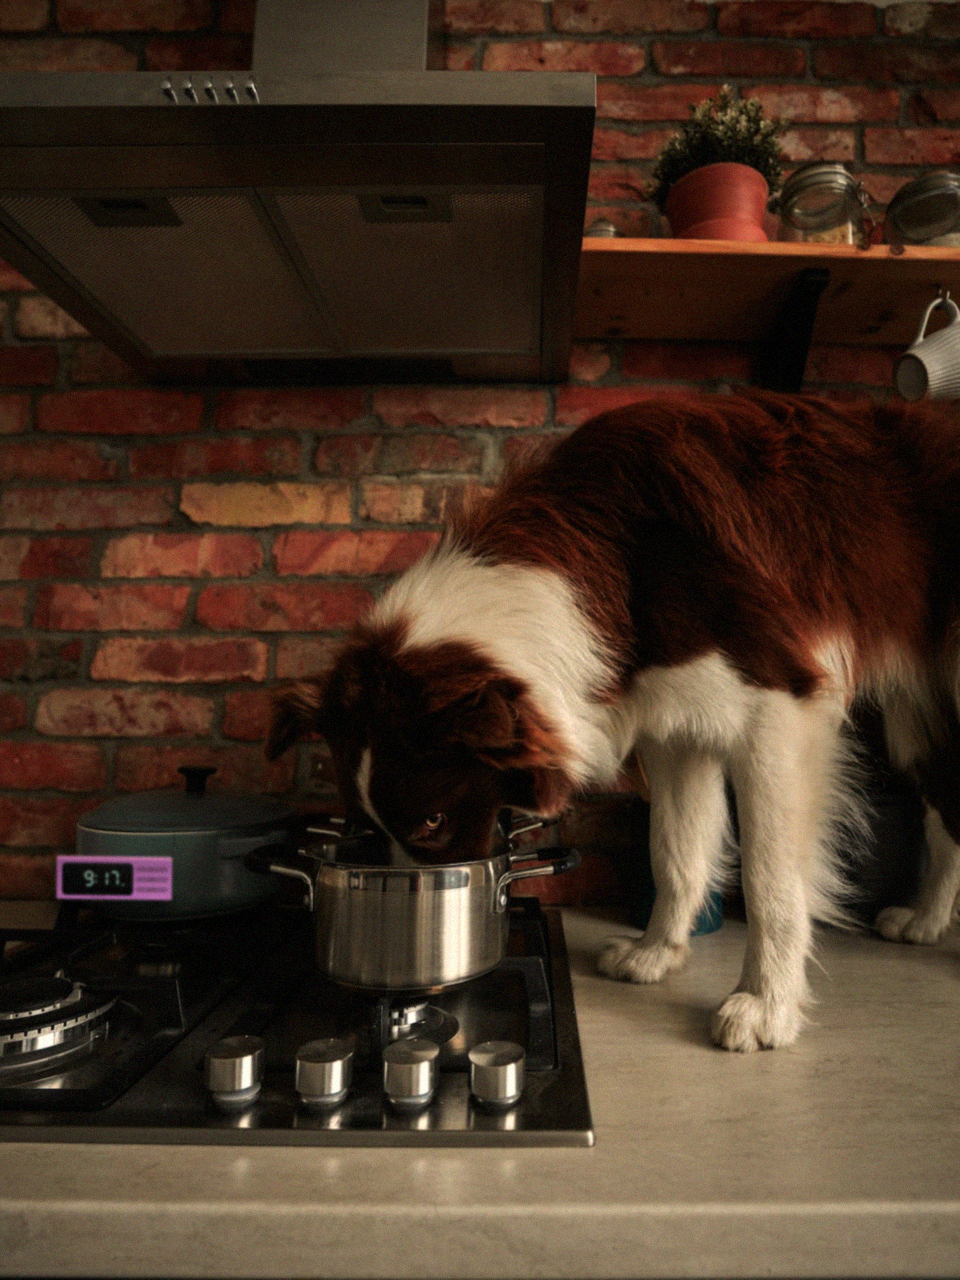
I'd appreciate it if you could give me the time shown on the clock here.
9:17
